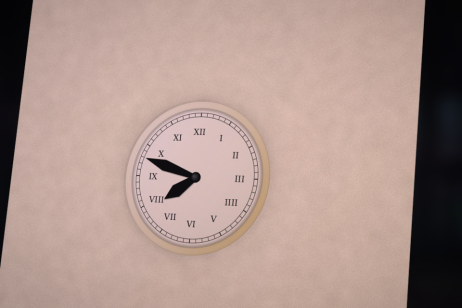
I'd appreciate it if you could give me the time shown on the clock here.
7:48
